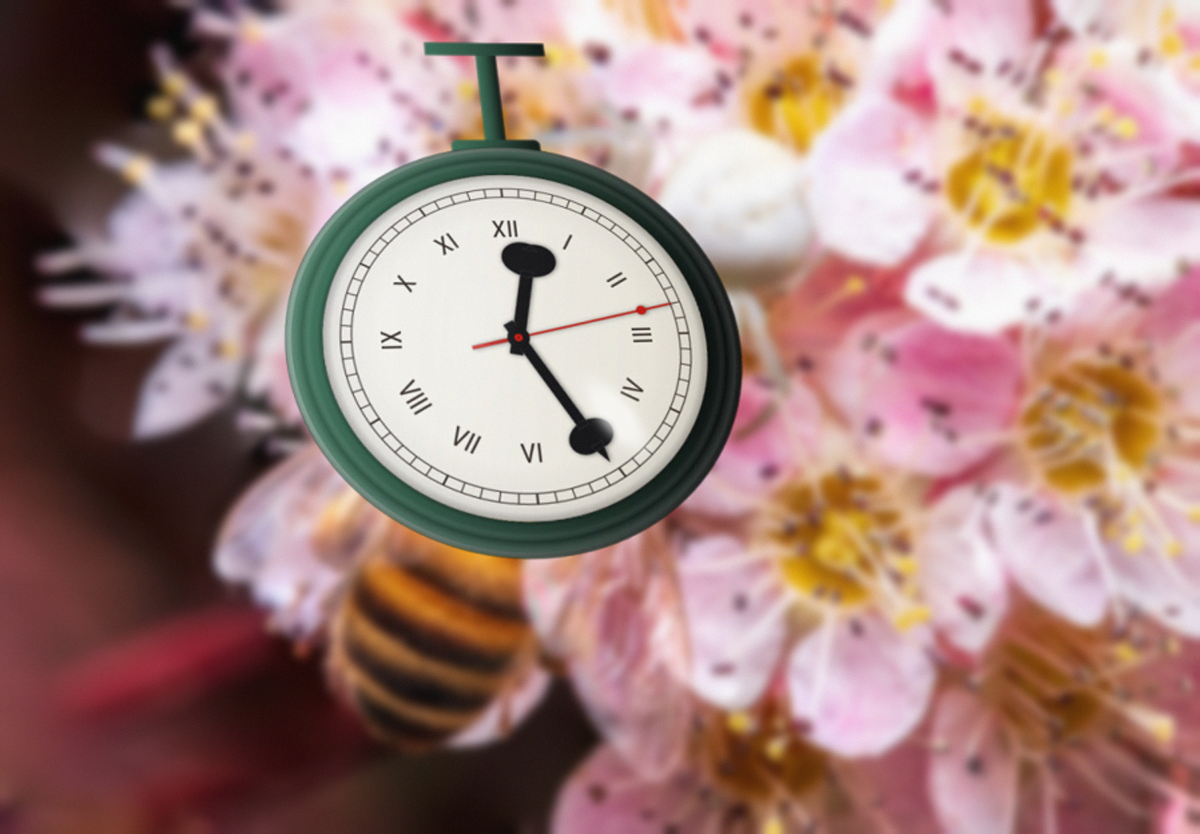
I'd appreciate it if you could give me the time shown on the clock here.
12:25:13
